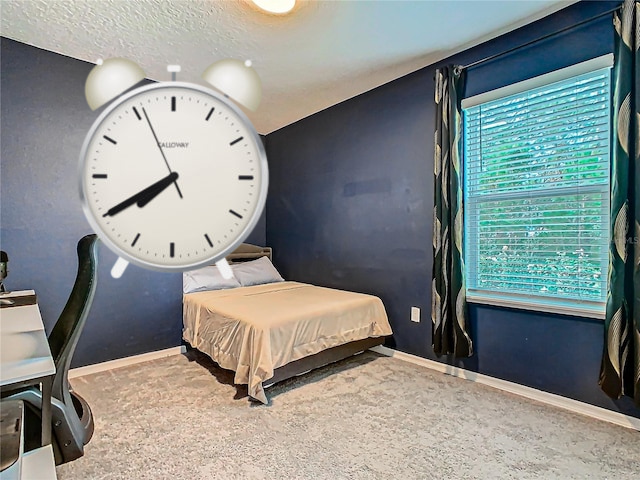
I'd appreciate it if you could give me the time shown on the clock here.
7:39:56
